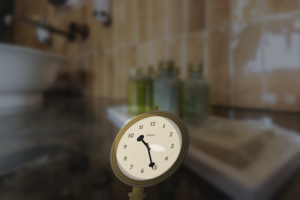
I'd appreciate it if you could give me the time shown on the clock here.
10:26
